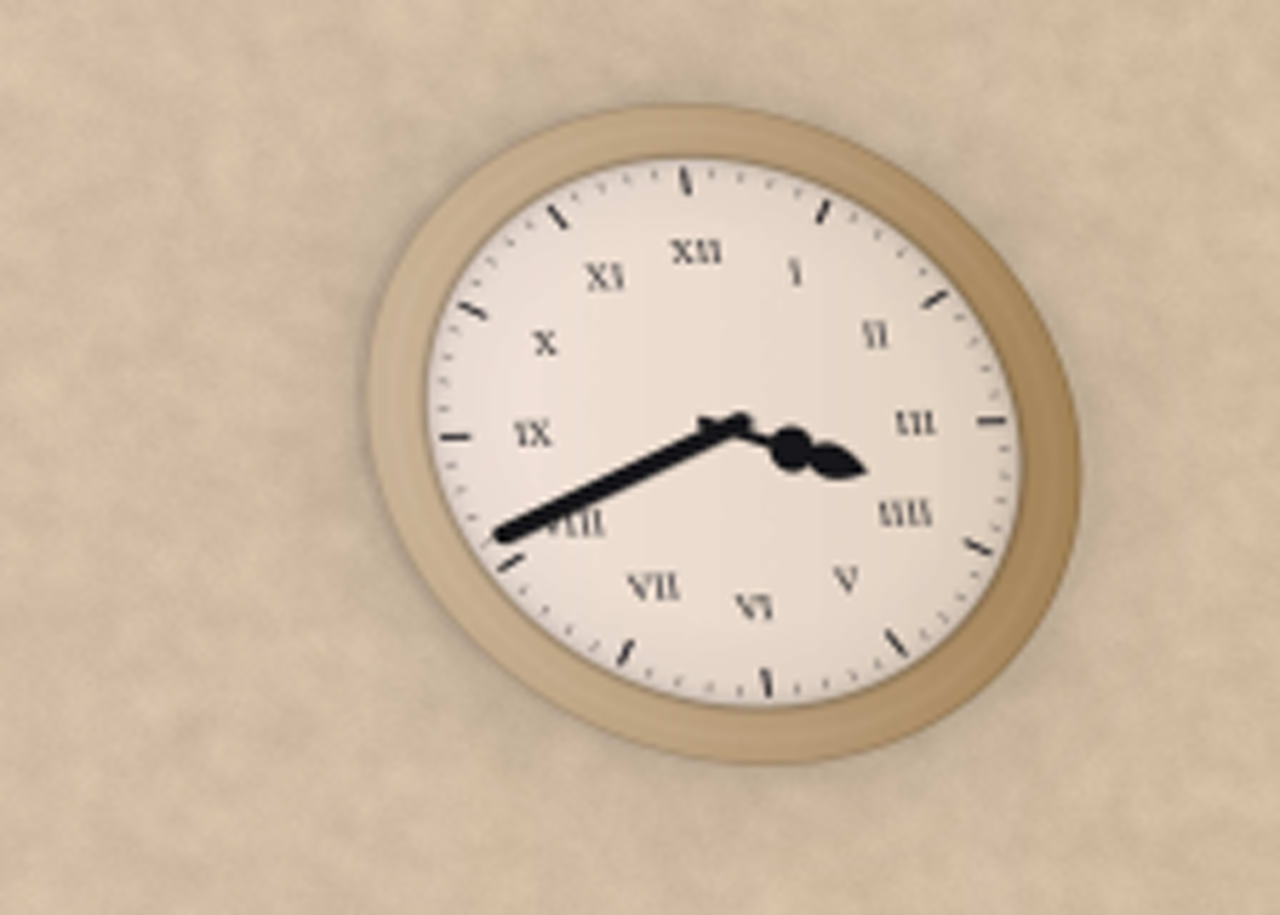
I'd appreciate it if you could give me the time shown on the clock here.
3:41
